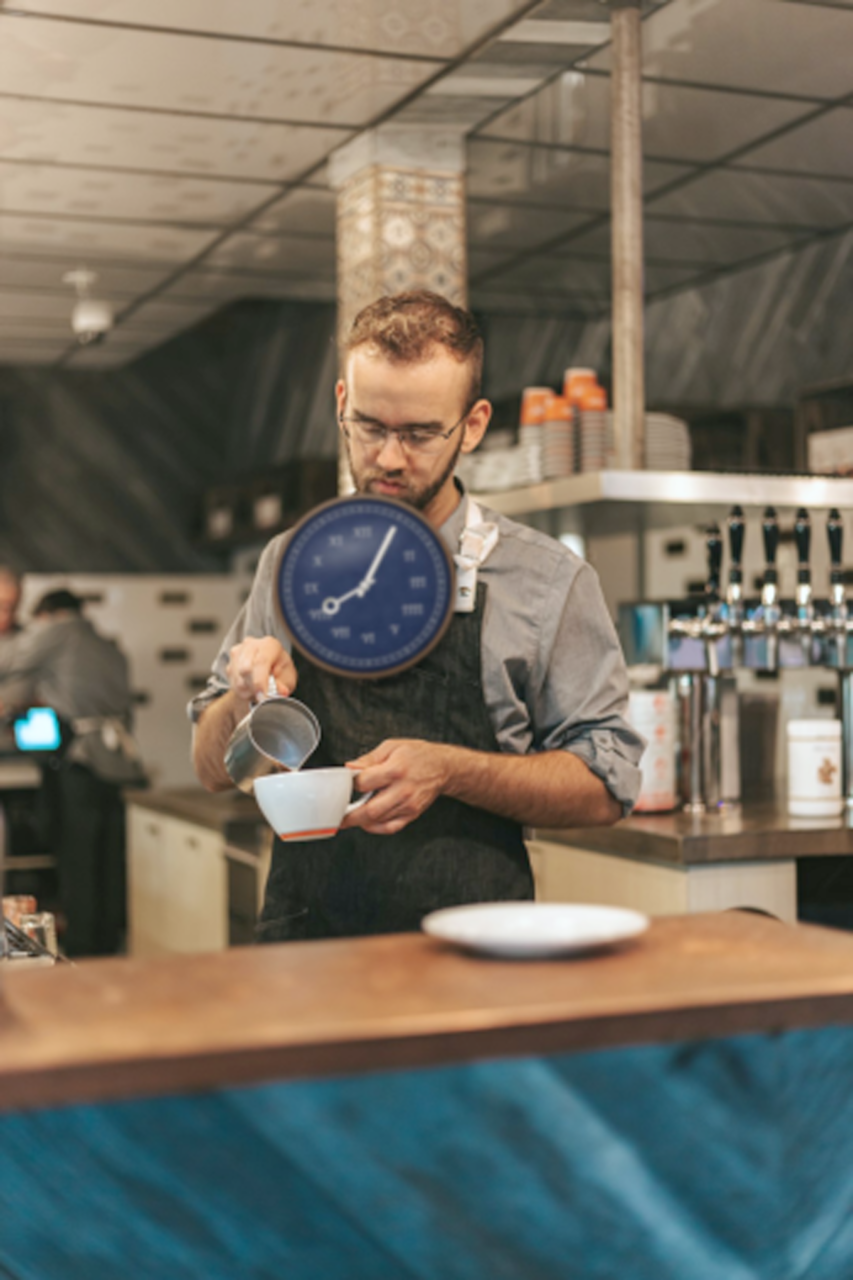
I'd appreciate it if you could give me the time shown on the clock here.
8:05
